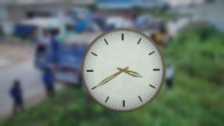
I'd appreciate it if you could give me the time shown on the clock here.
3:40
